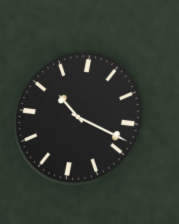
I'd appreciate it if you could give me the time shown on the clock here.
10:18
